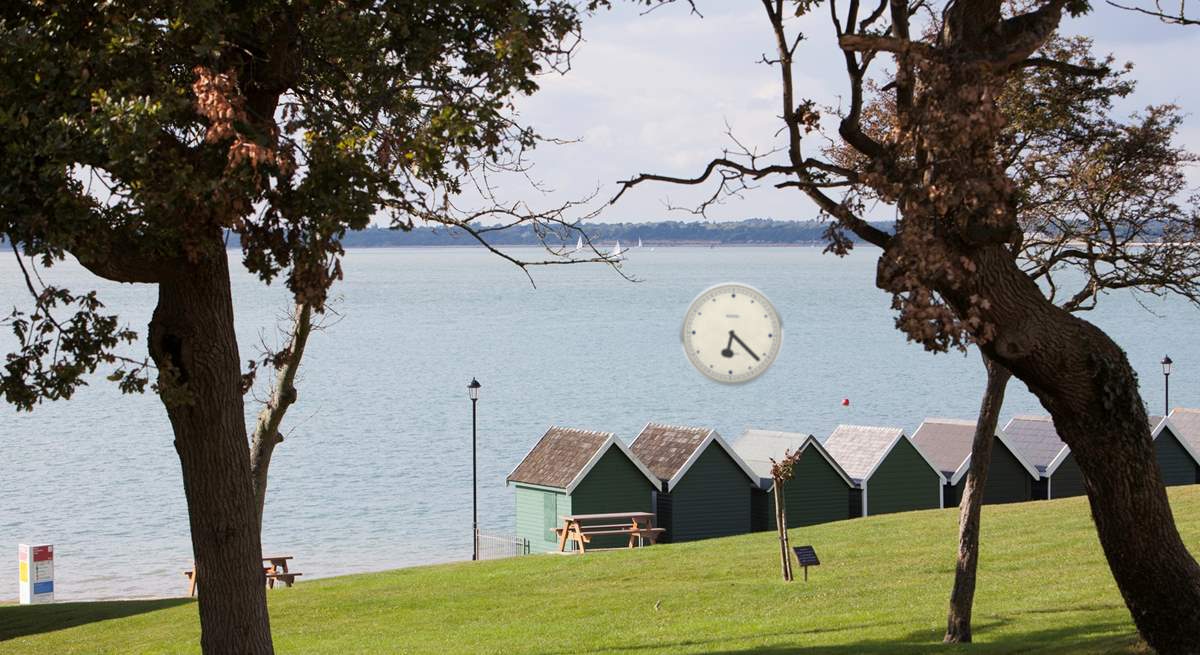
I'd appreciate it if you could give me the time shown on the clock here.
6:22
